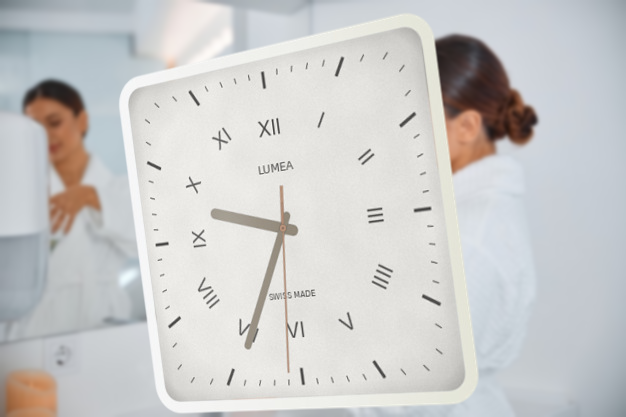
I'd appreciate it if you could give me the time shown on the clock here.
9:34:31
